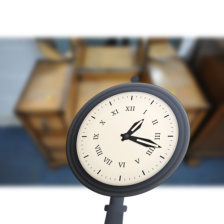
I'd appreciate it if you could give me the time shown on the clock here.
1:18
